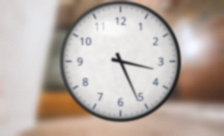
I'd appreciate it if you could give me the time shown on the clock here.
3:26
